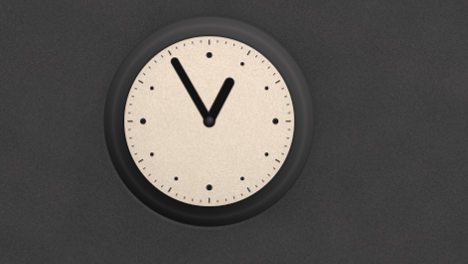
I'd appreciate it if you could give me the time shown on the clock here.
12:55
